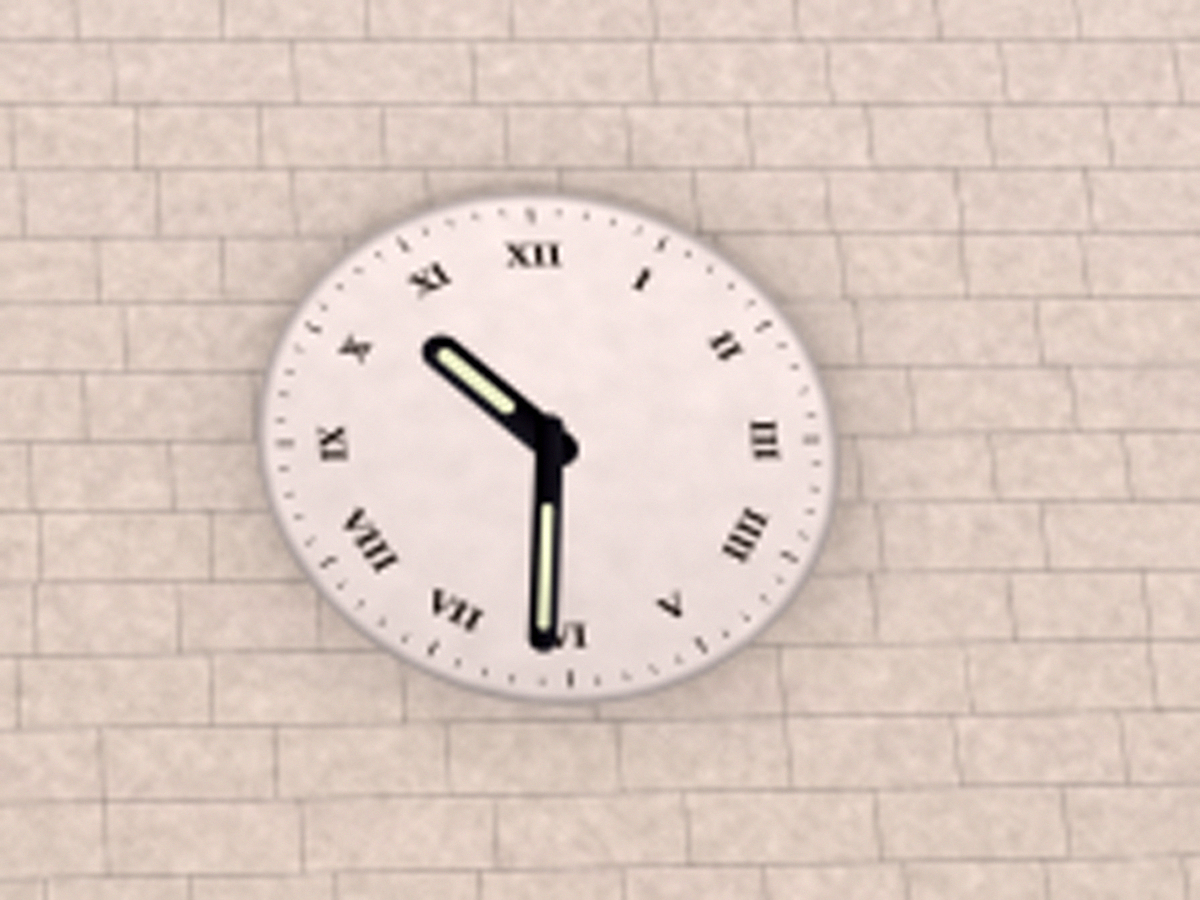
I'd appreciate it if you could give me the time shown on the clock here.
10:31
